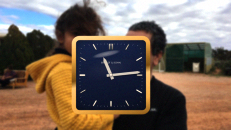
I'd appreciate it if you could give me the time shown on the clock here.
11:14
